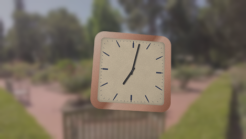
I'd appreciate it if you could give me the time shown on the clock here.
7:02
